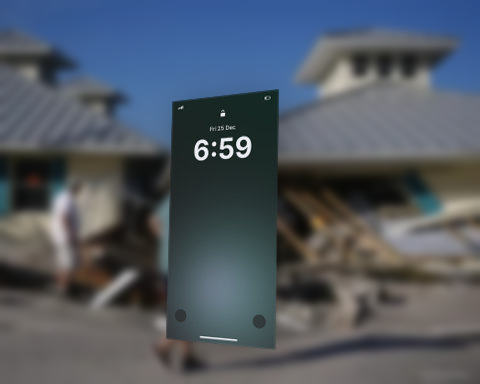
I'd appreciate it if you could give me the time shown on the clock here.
6:59
